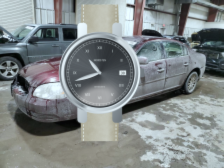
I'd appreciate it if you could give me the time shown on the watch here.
10:42
